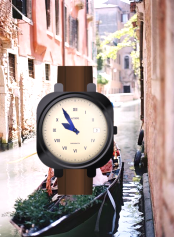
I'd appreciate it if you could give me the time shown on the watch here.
9:55
